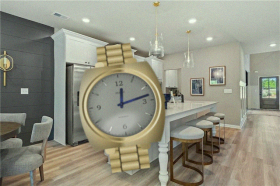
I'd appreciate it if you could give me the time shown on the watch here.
12:13
